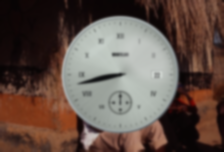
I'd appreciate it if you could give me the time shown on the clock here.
8:43
